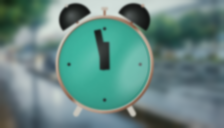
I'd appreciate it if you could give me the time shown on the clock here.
11:58
